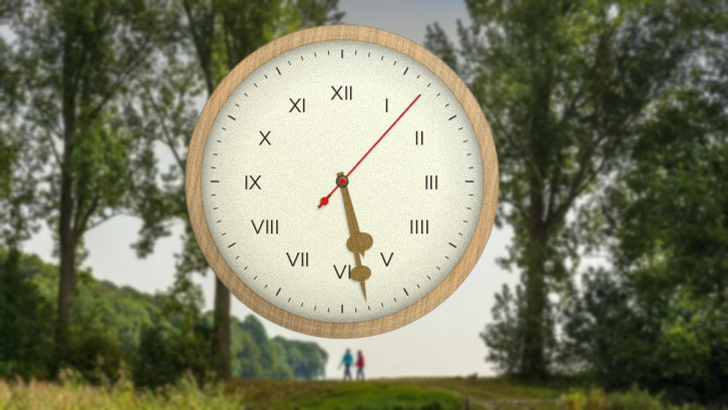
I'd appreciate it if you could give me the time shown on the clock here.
5:28:07
